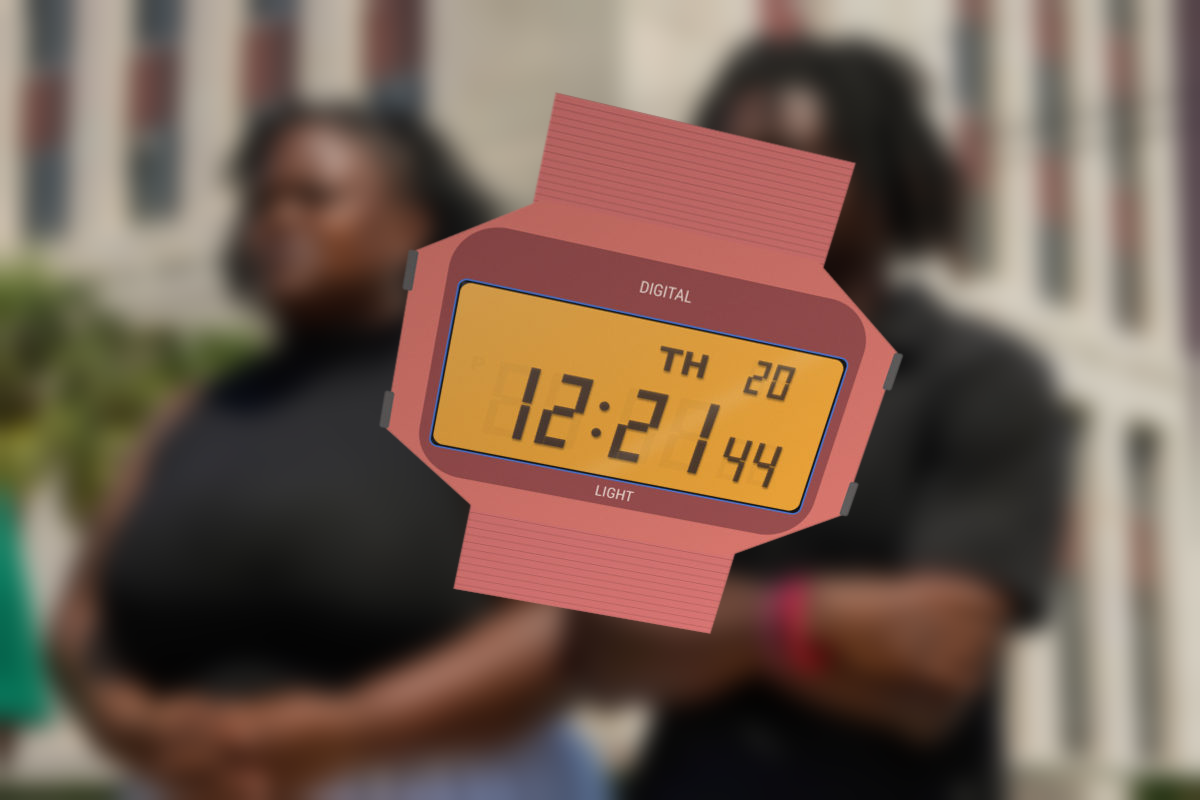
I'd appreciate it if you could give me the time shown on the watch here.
12:21:44
